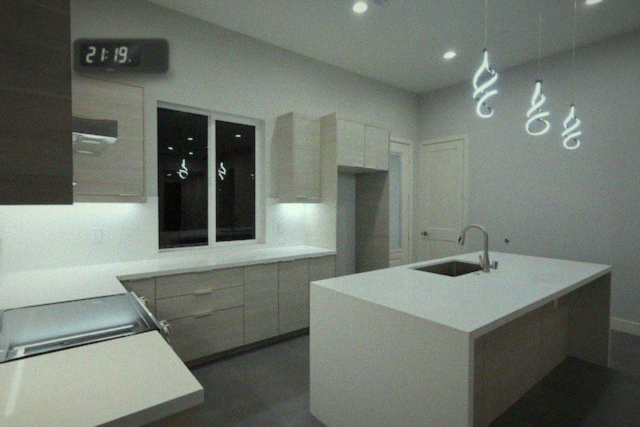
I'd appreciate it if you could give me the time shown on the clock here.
21:19
